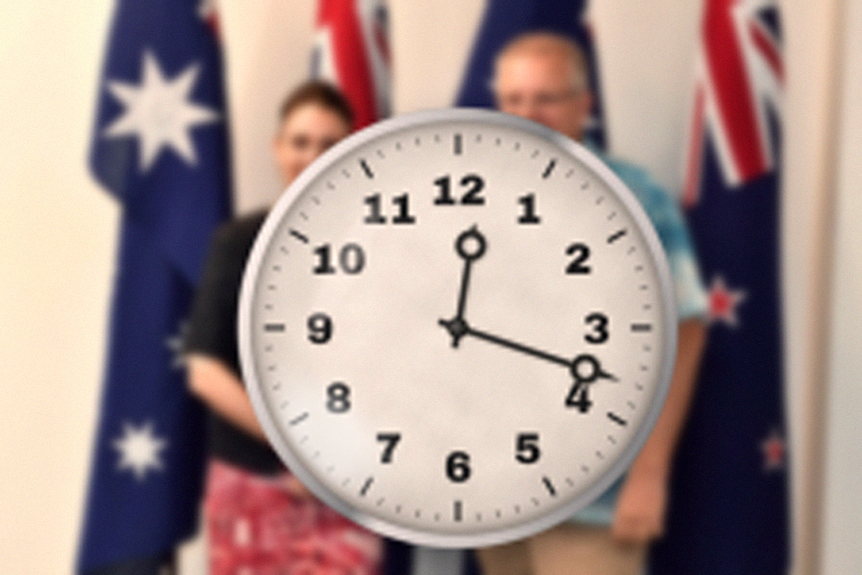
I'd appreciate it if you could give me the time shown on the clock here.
12:18
